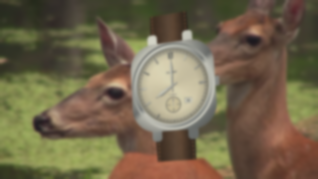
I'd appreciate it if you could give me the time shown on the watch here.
8:00
